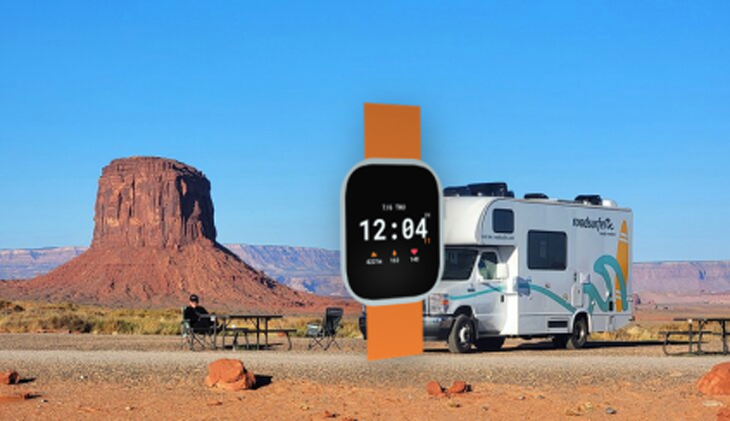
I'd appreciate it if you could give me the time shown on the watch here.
12:04
